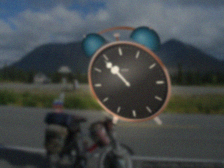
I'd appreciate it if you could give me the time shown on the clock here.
10:54
